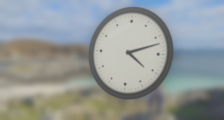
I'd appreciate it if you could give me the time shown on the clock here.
4:12
